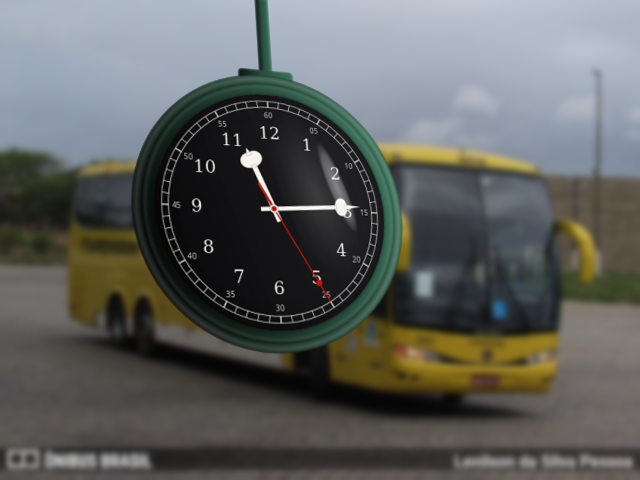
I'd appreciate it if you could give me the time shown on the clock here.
11:14:25
